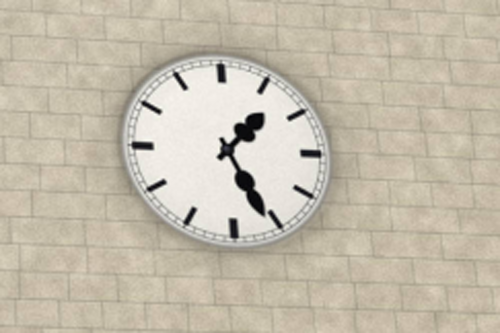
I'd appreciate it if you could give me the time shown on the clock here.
1:26
